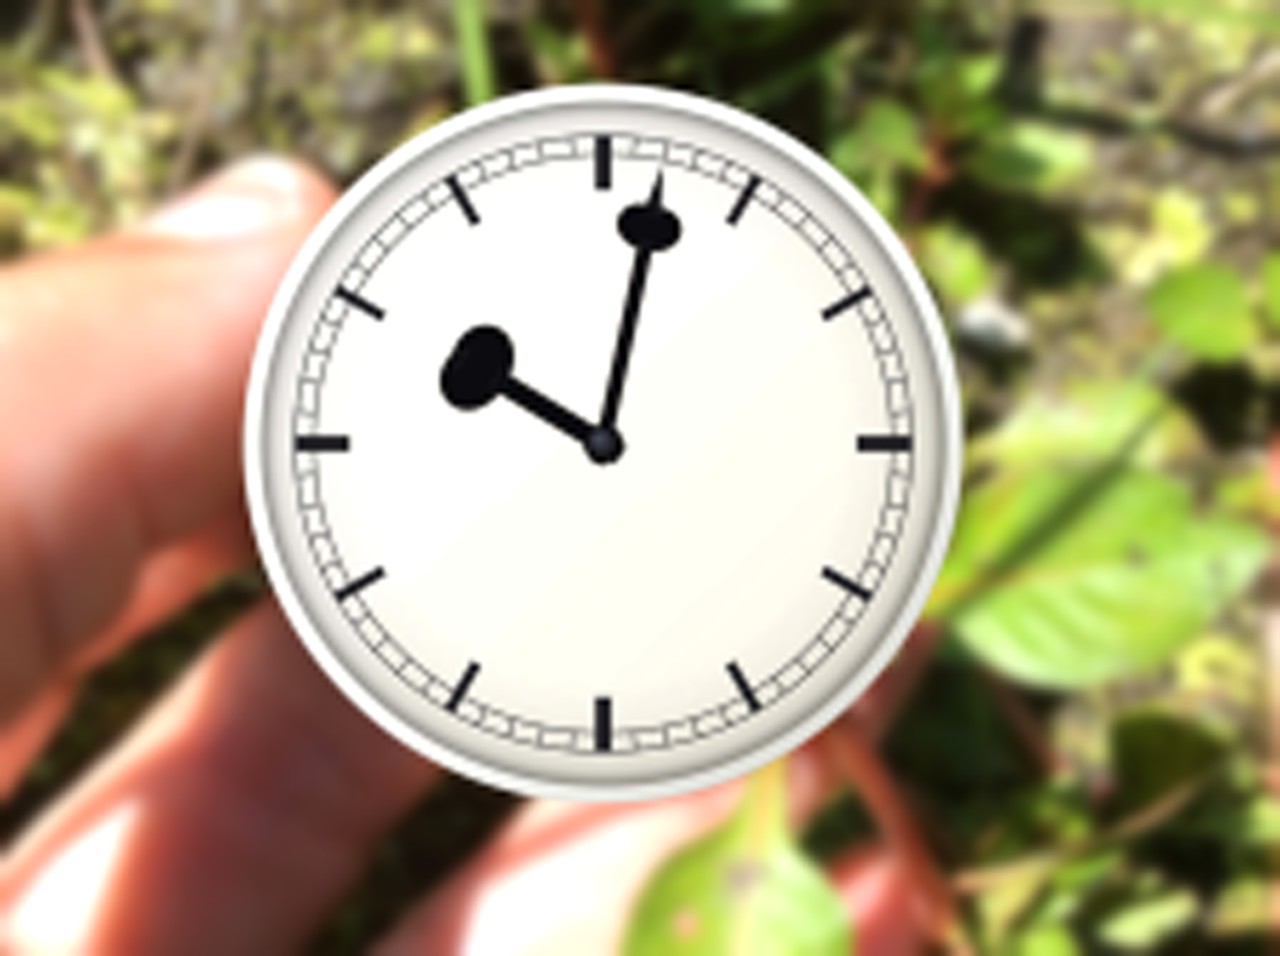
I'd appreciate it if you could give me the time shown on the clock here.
10:02
